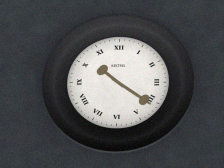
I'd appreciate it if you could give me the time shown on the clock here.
10:21
